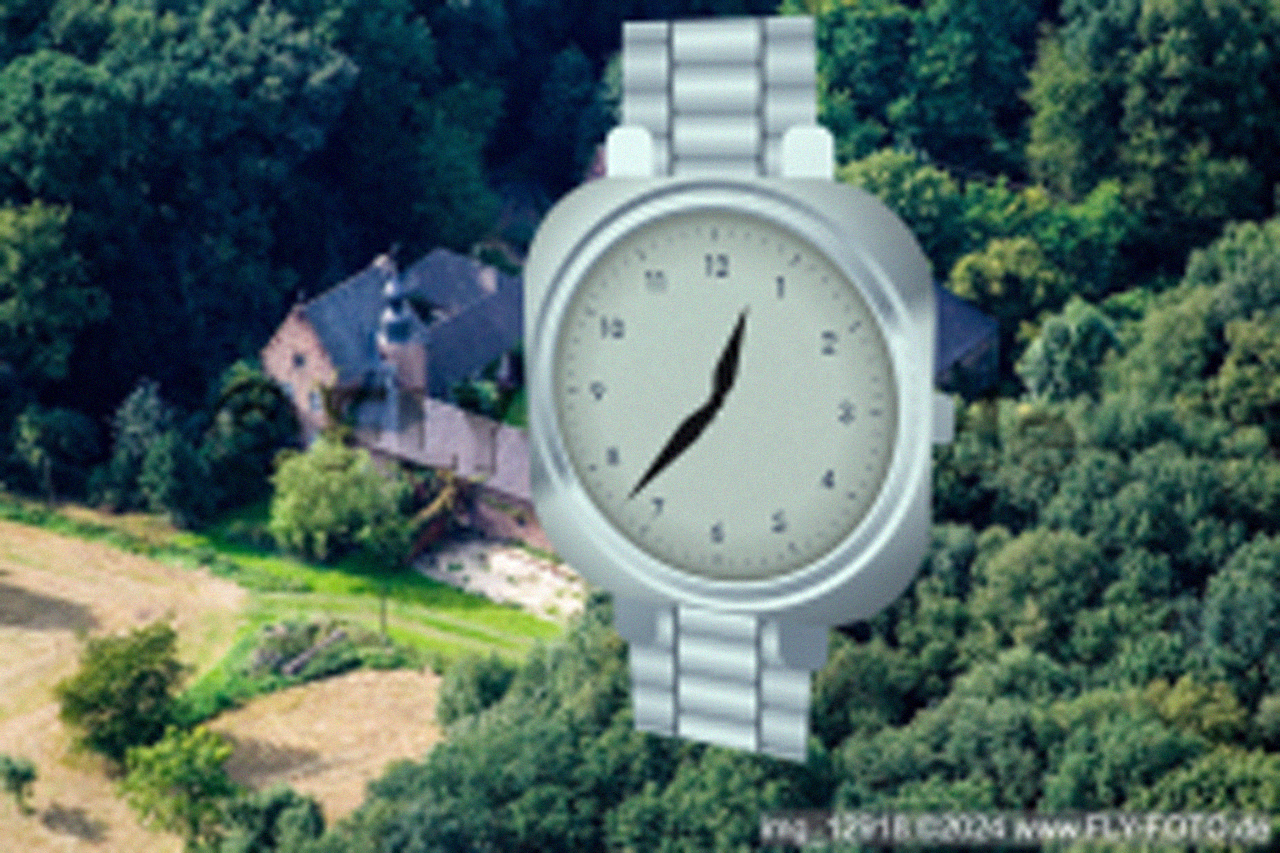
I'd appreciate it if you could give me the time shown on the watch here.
12:37
